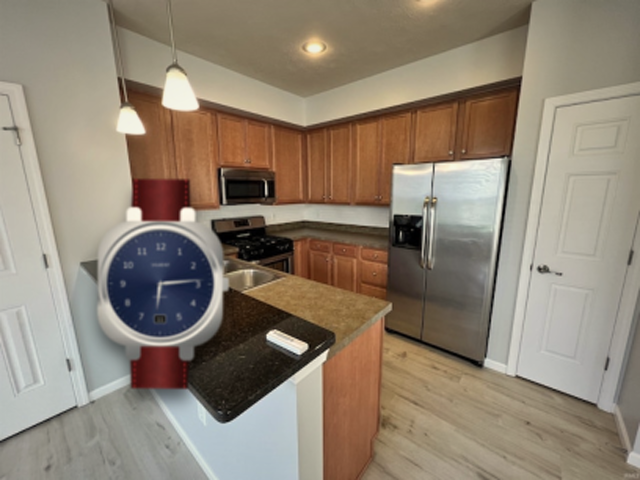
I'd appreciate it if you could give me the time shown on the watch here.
6:14
